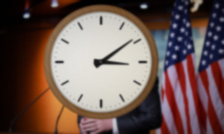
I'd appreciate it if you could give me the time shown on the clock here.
3:09
